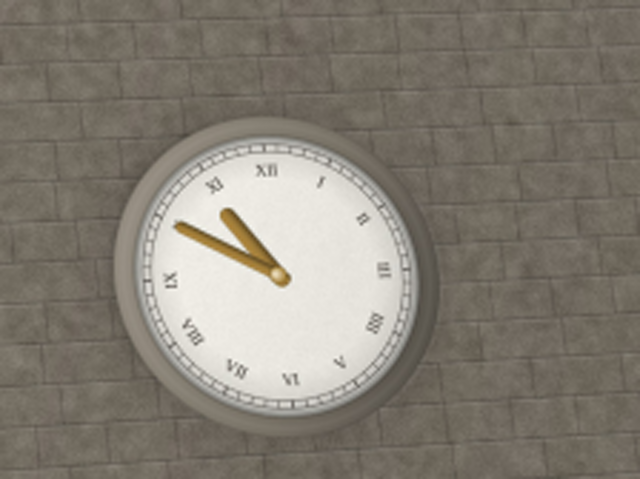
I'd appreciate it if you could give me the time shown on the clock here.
10:50
